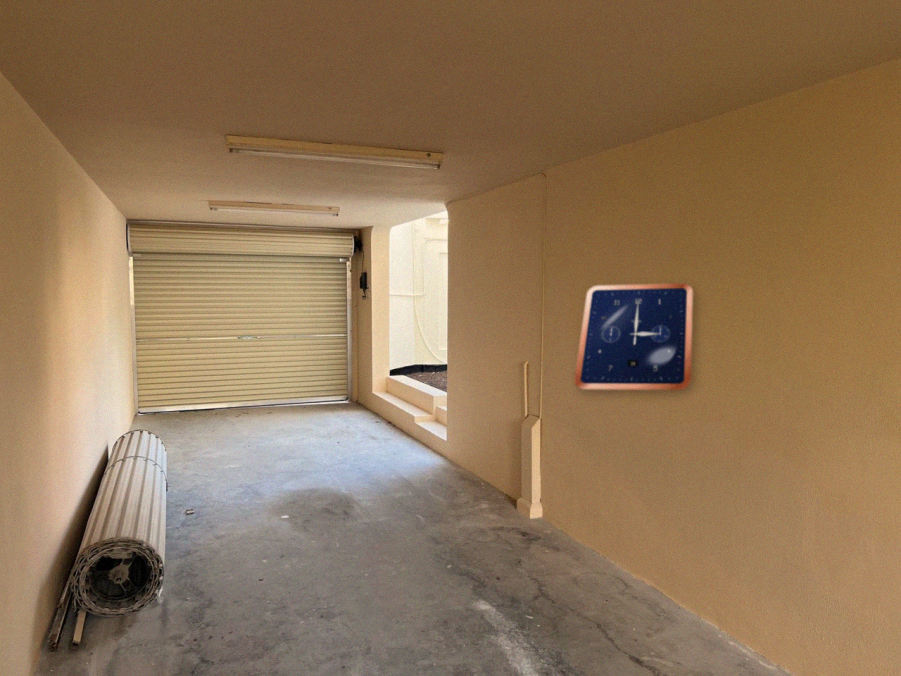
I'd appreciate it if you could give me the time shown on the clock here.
3:00
